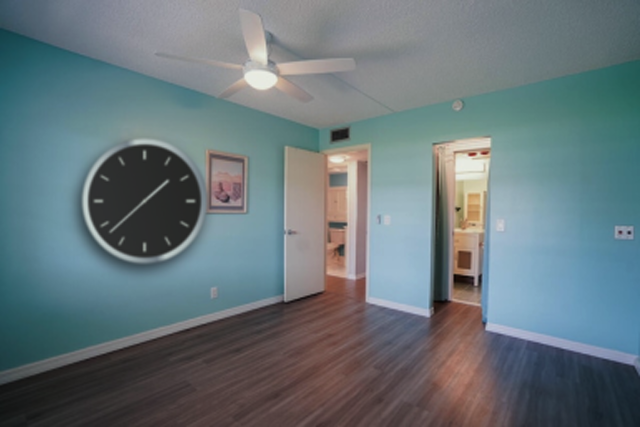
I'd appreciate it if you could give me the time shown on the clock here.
1:38
